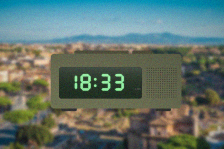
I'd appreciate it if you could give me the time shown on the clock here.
18:33
